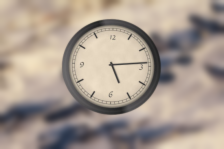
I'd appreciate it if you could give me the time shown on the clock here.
5:14
